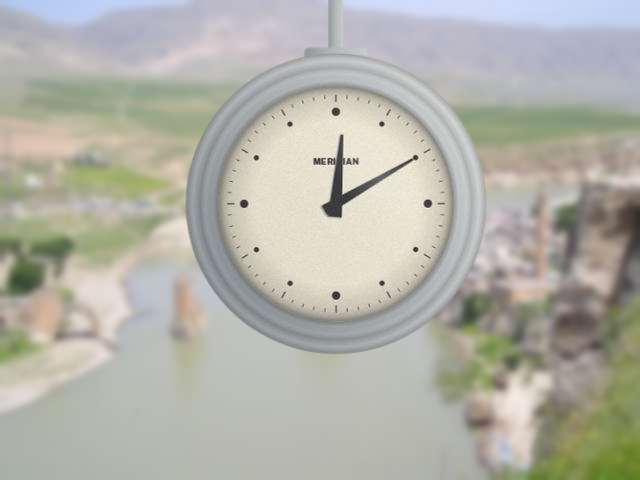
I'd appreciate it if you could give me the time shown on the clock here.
12:10
